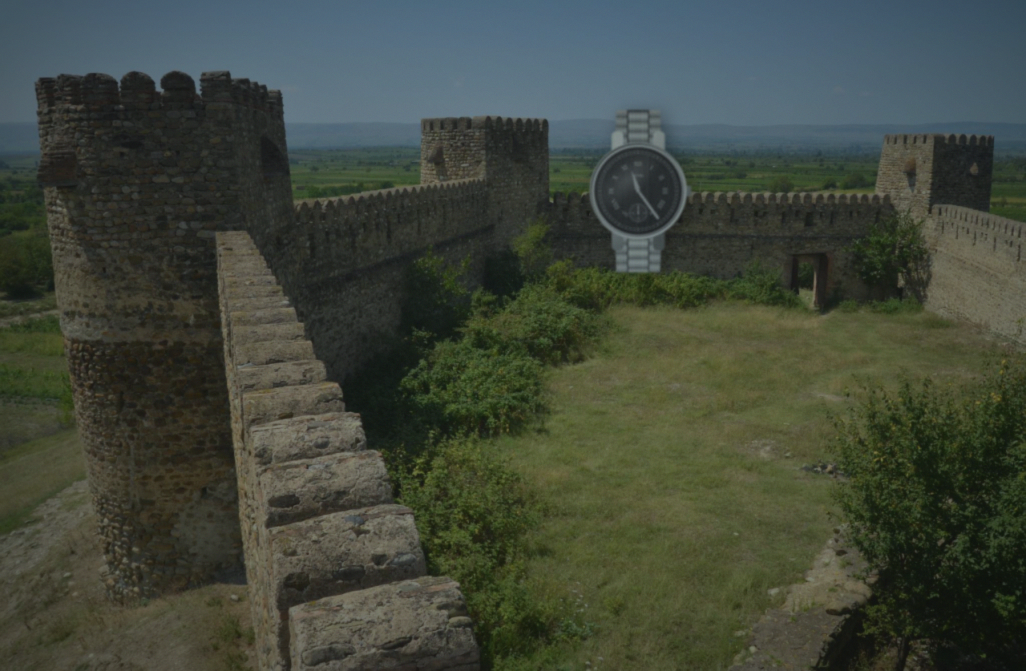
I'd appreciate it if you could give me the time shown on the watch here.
11:24
